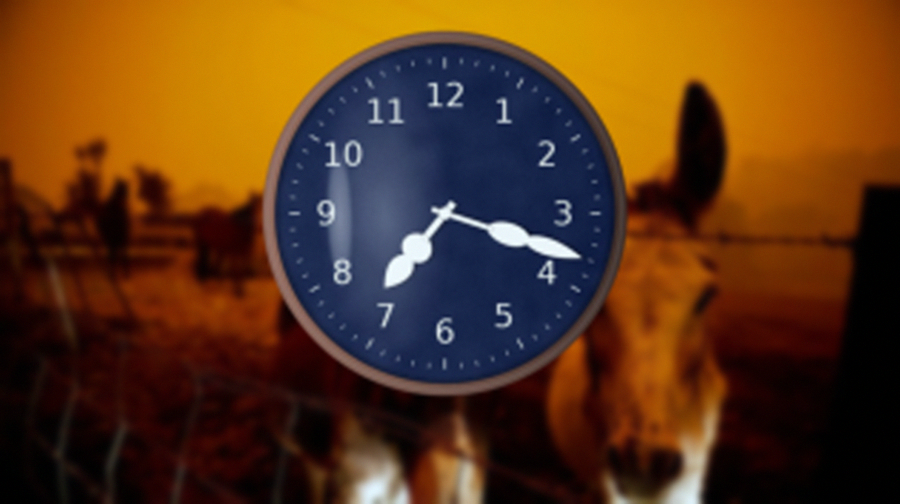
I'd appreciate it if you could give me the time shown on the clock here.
7:18
